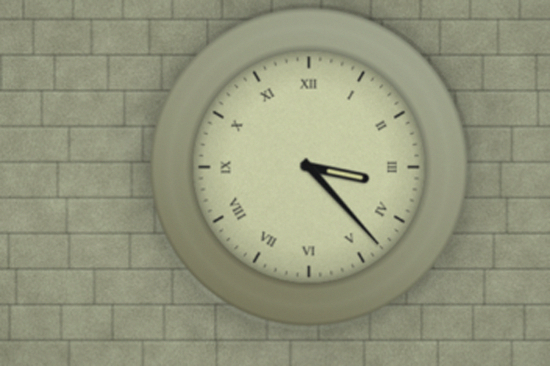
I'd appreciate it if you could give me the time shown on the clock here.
3:23
